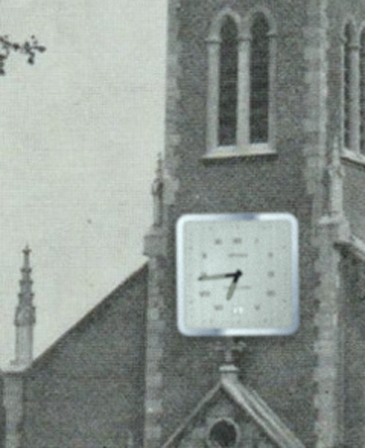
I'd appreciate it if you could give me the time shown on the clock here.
6:44
